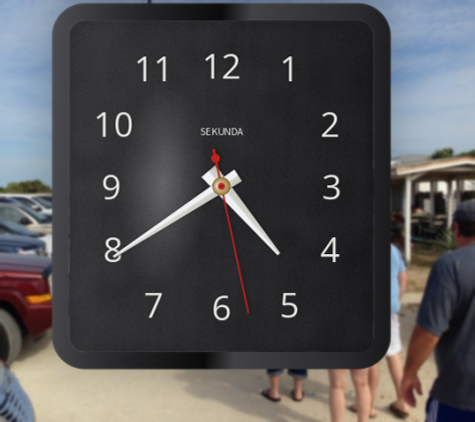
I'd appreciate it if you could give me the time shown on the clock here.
4:39:28
